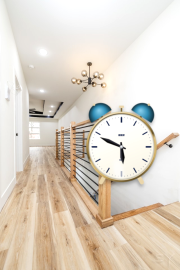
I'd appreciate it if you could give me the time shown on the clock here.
5:49
